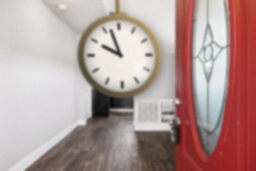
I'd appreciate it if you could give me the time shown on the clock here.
9:57
